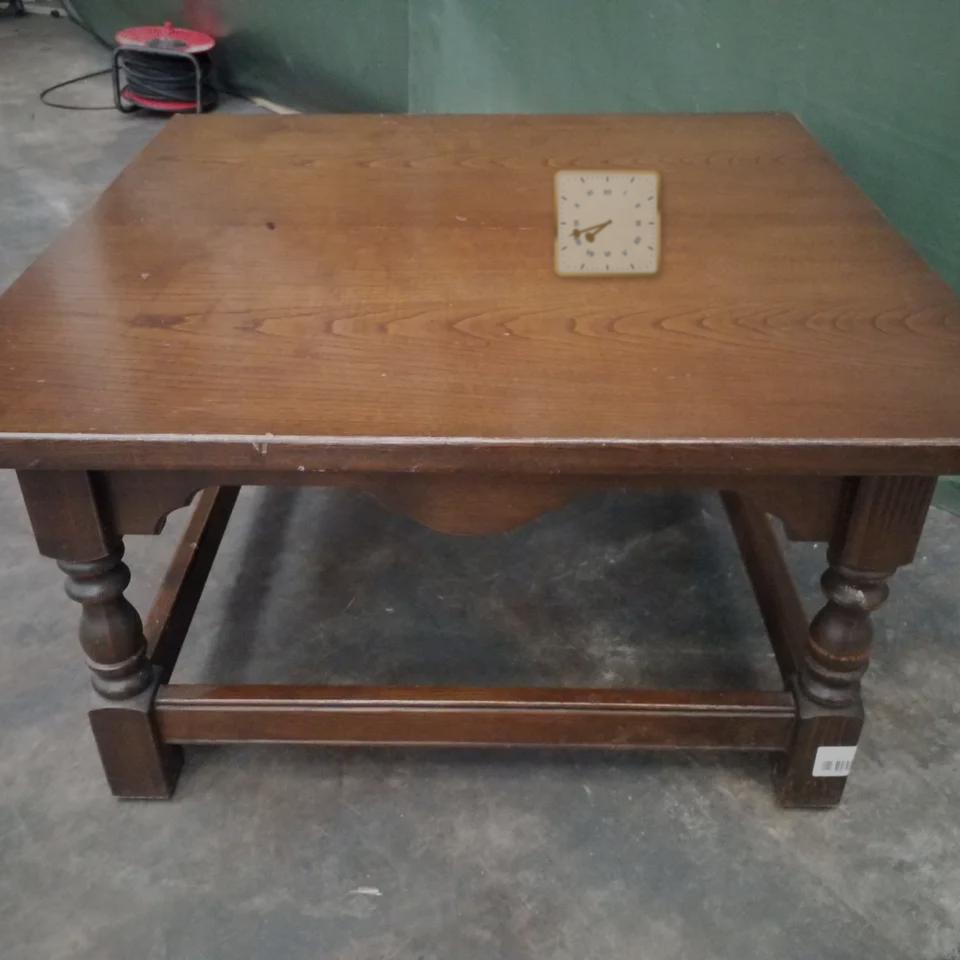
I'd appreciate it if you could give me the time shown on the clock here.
7:42
